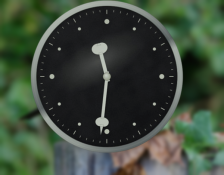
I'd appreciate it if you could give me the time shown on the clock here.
11:31
